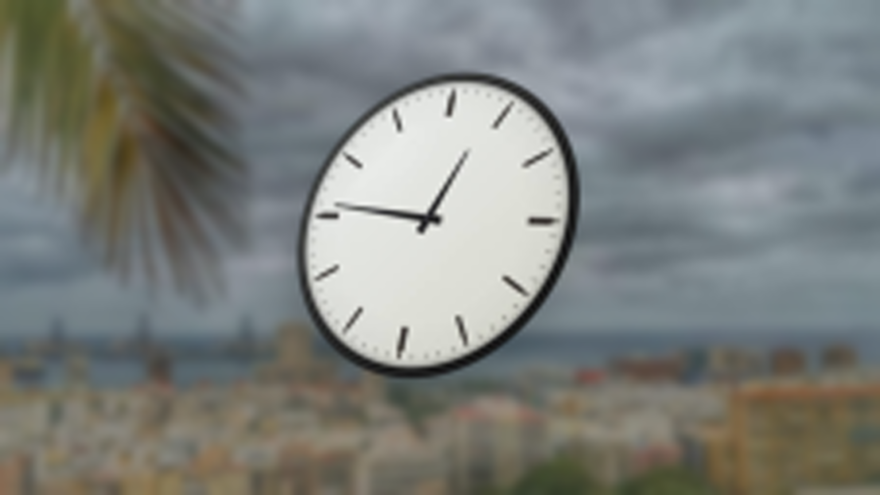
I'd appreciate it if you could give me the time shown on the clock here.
12:46
